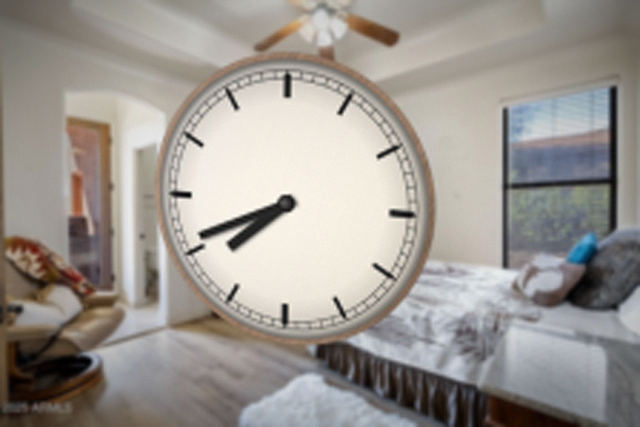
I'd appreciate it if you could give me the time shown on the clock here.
7:41
